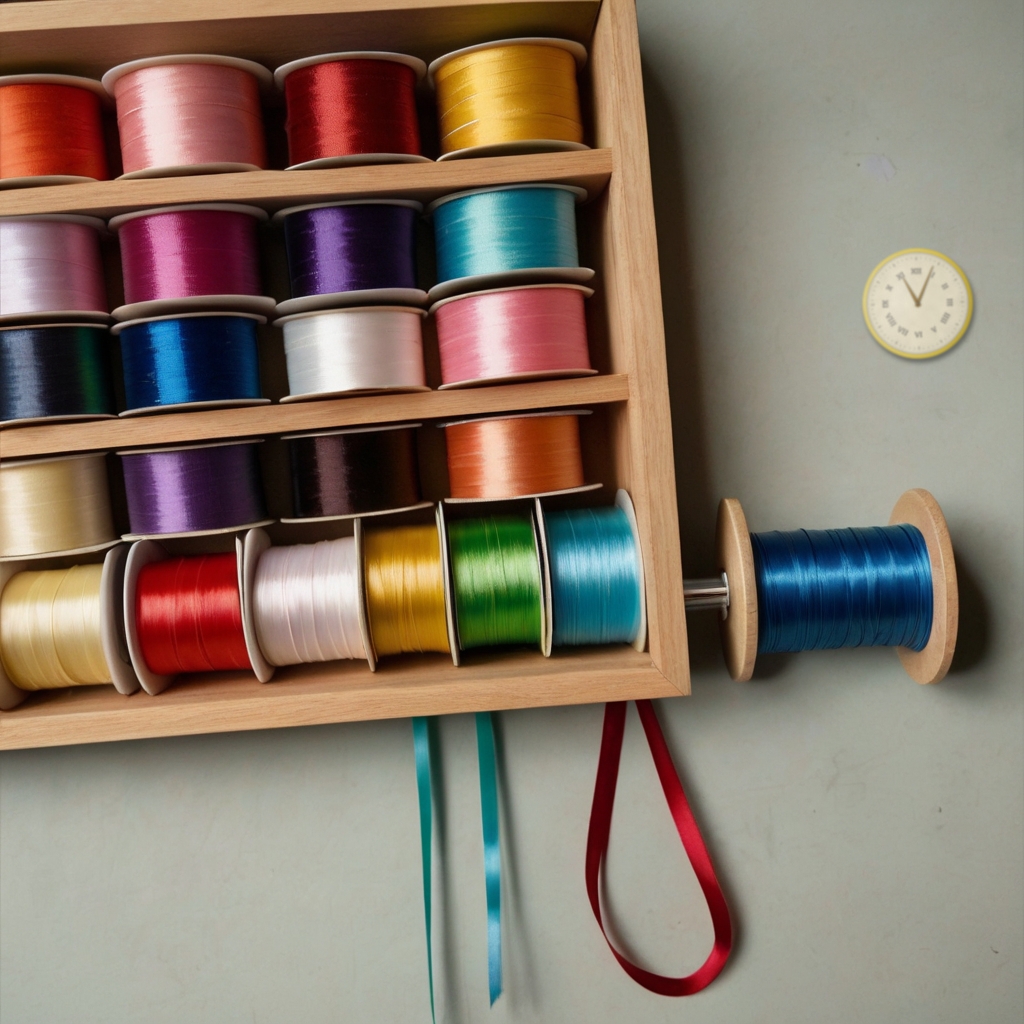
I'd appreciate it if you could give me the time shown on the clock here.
11:04
